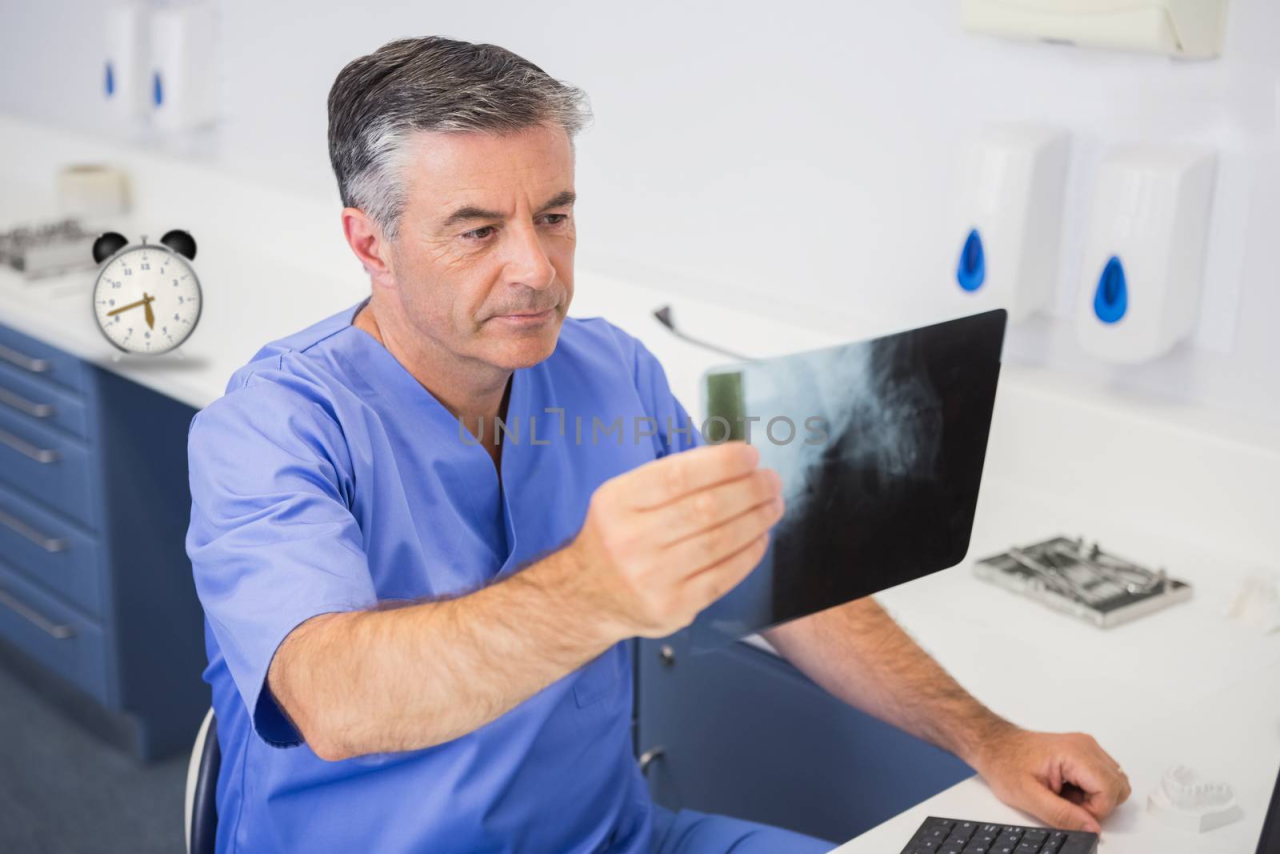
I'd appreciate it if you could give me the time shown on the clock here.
5:42
